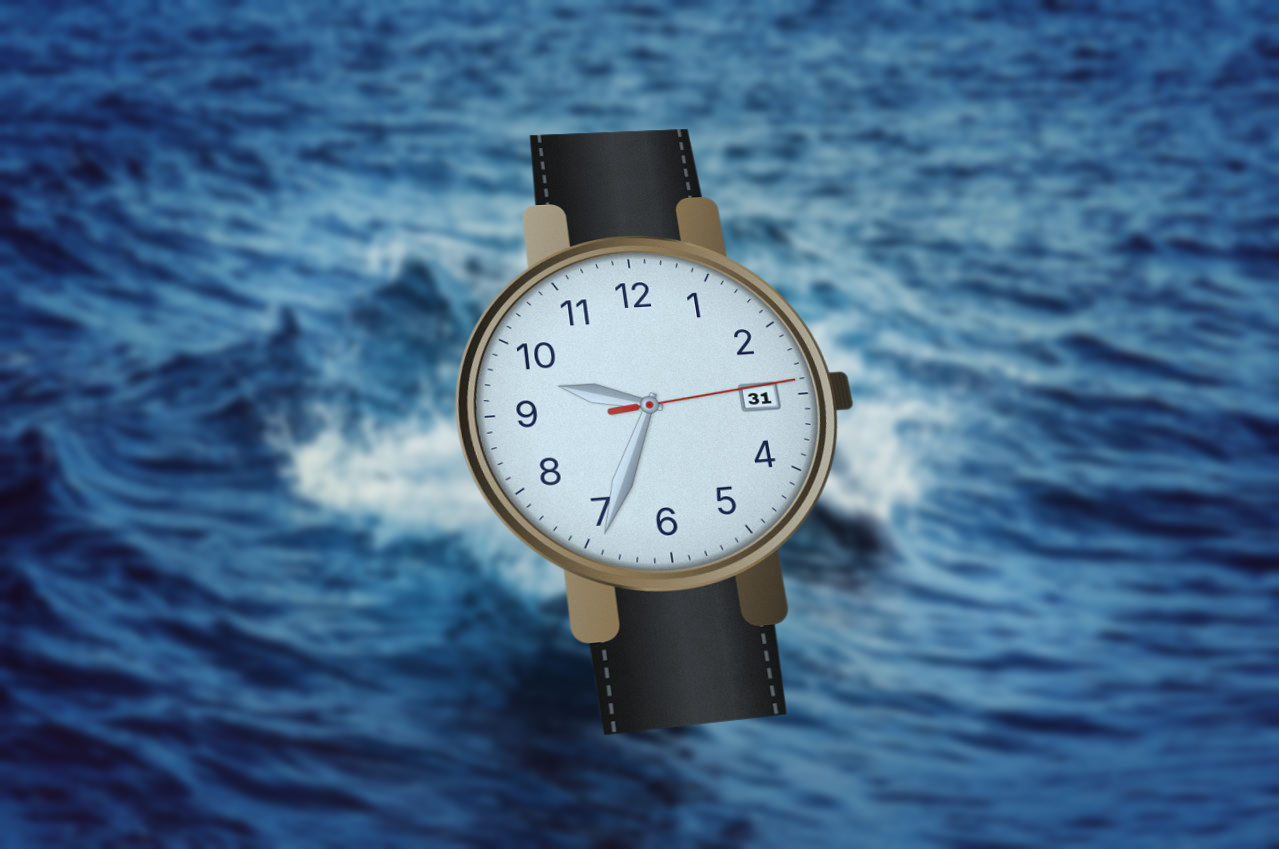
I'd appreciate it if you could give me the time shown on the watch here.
9:34:14
